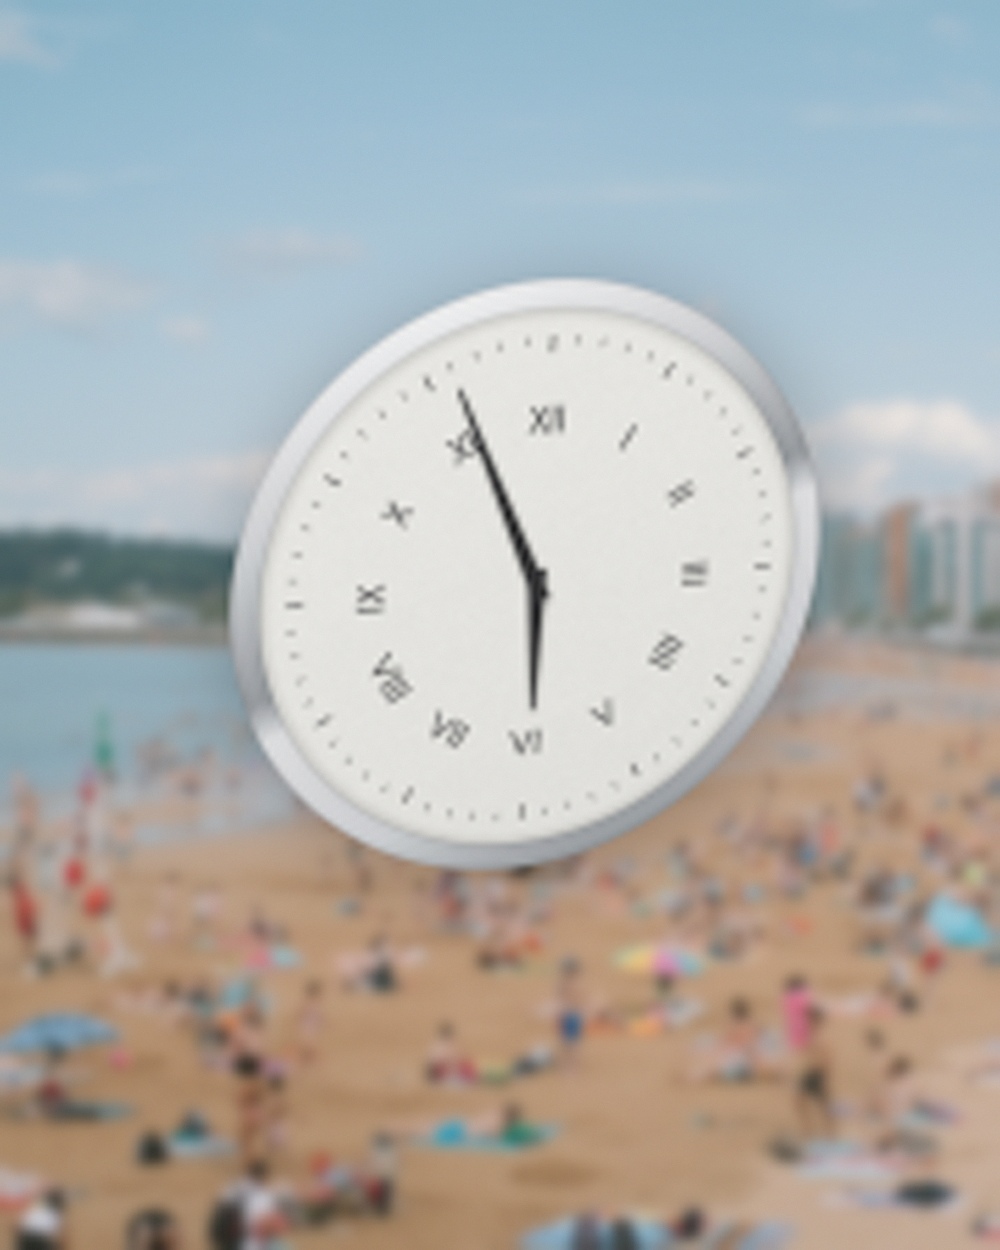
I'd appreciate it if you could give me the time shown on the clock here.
5:56
